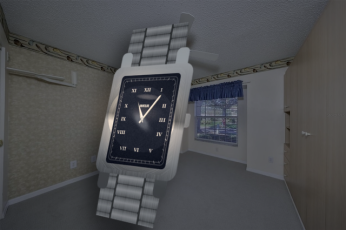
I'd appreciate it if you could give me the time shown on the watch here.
11:06
